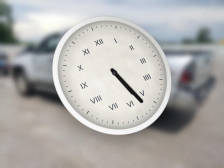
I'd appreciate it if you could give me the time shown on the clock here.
5:27
